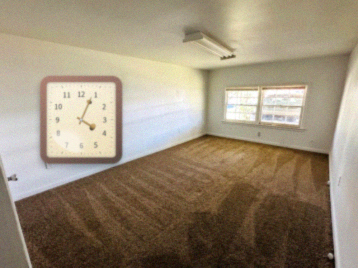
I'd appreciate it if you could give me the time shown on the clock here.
4:04
